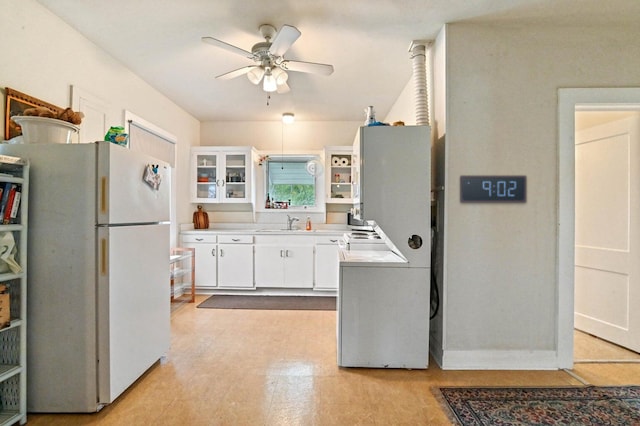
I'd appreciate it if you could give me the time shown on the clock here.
9:02
